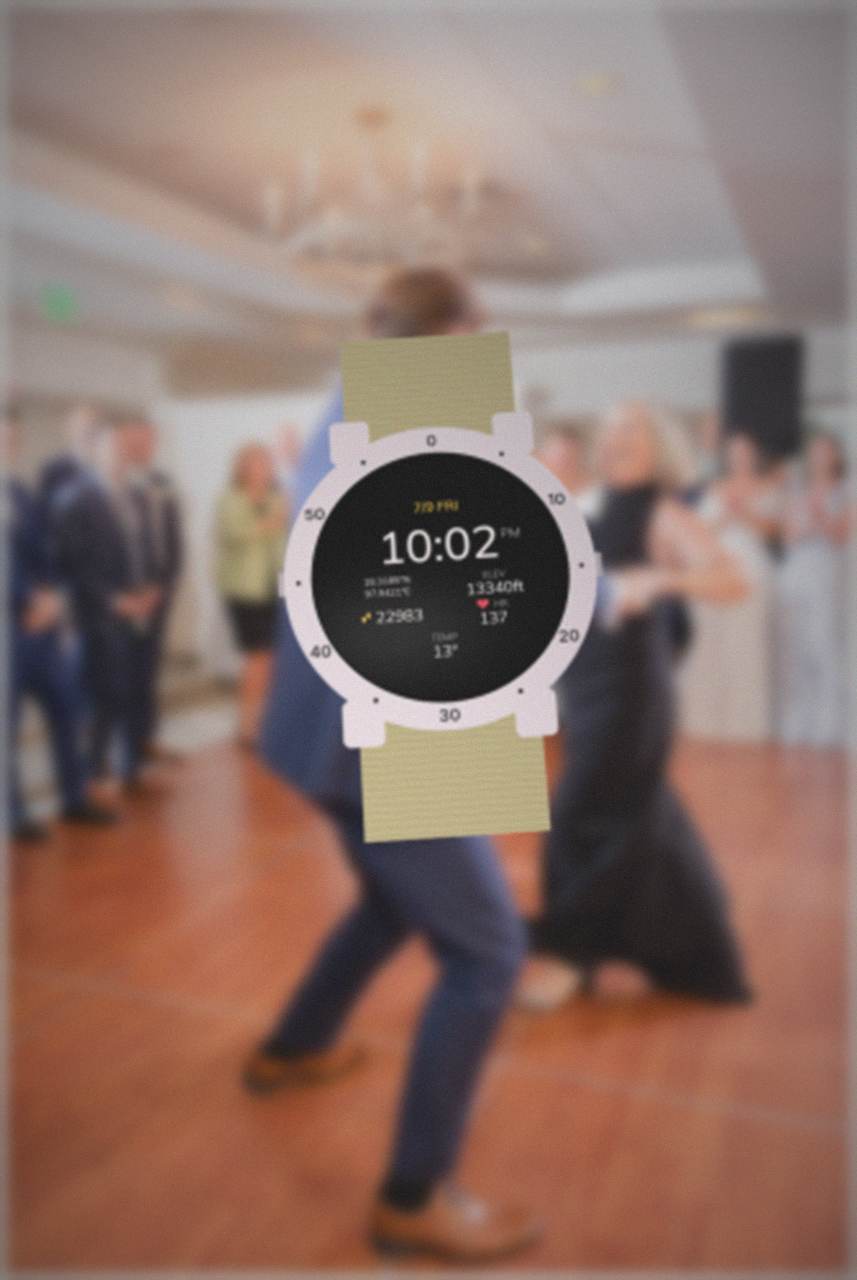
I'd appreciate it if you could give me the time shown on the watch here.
10:02
